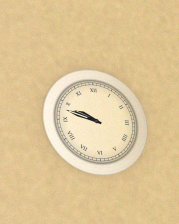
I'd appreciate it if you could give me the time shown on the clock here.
9:48
